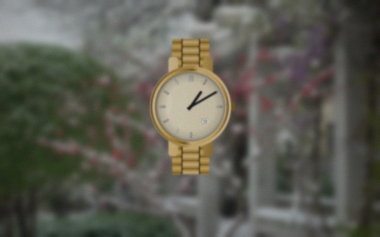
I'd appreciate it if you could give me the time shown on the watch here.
1:10
